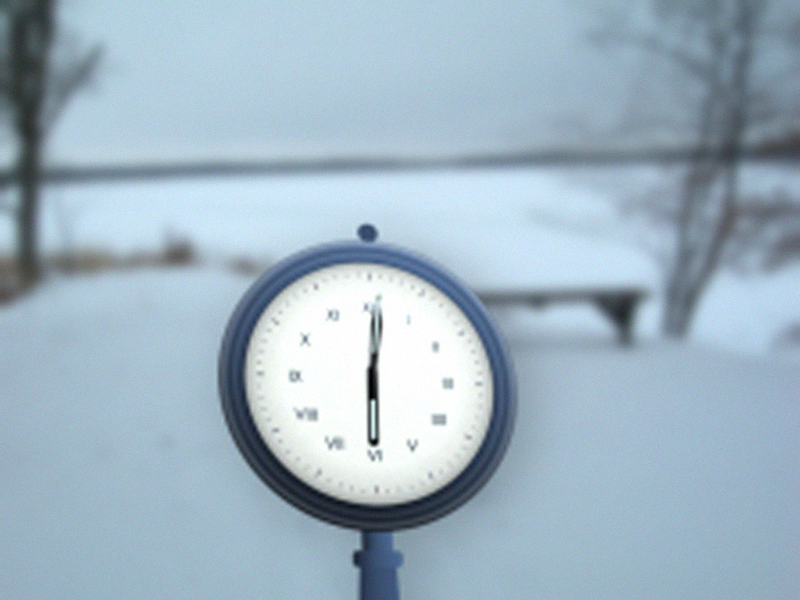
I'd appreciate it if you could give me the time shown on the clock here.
6:01
